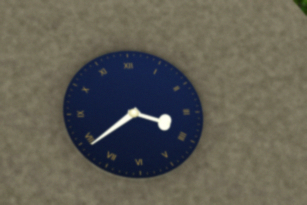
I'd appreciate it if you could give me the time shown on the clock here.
3:39
